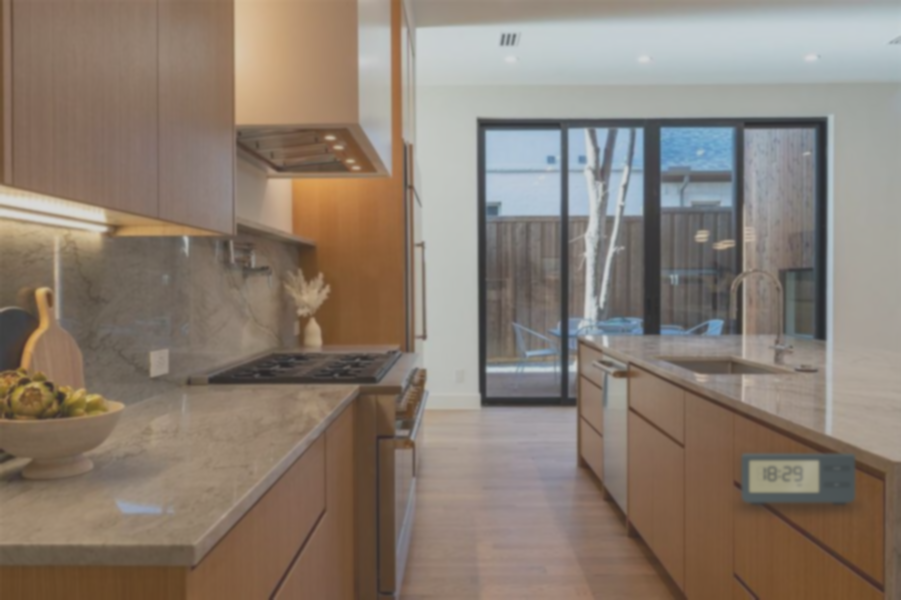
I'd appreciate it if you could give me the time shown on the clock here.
18:29
